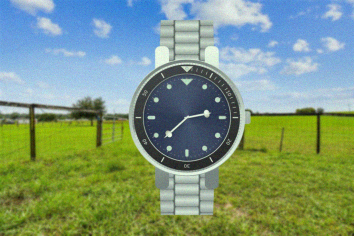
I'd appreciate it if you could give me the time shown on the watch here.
2:38
